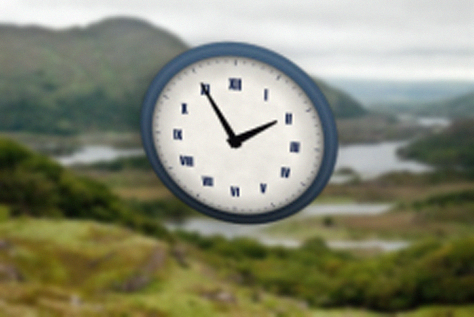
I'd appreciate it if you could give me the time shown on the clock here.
1:55
